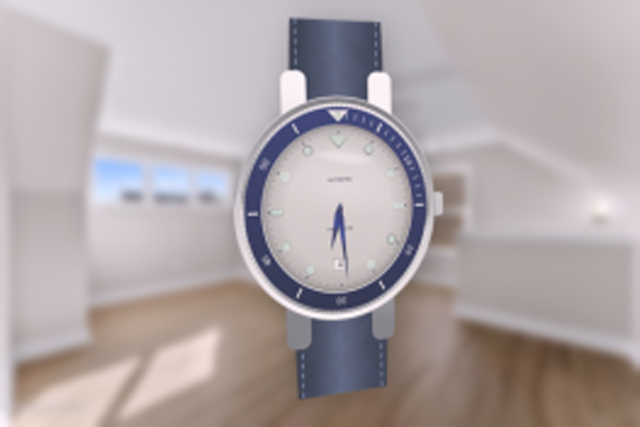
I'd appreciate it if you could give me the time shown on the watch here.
6:29
